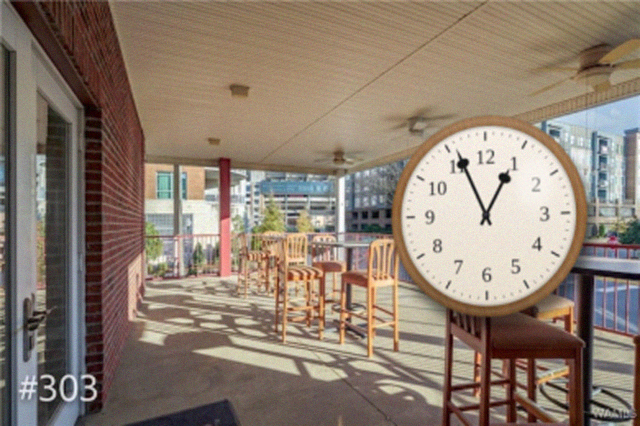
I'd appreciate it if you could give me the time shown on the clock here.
12:56
